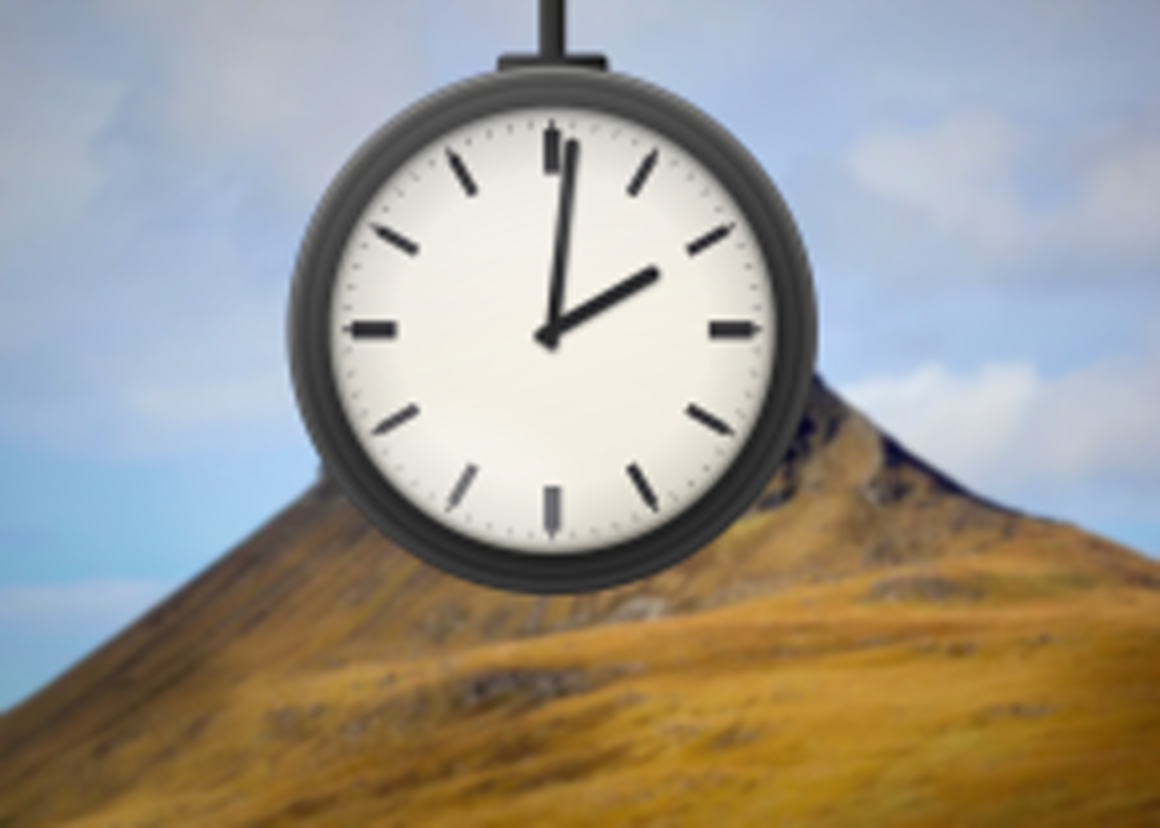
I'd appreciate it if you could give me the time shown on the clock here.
2:01
